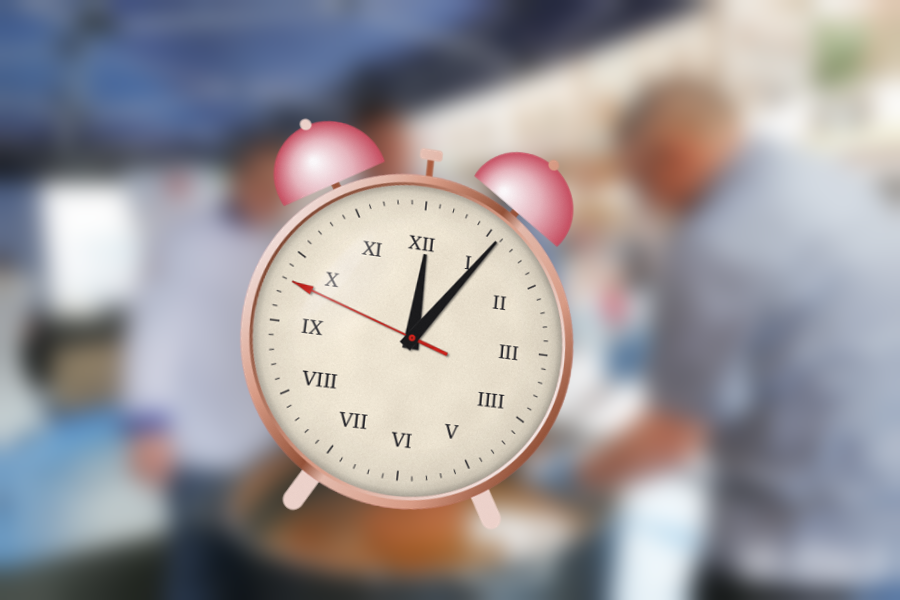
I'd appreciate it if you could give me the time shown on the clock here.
12:05:48
